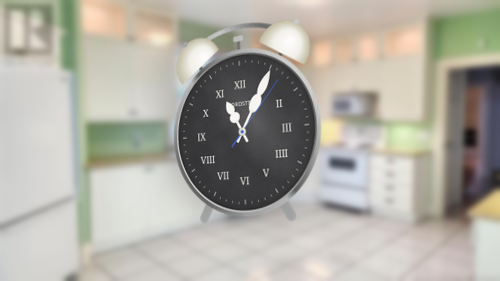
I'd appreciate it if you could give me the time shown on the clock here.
11:05:07
